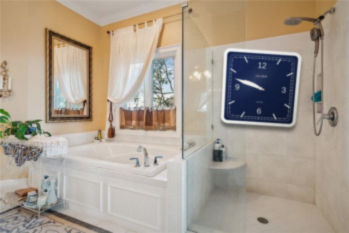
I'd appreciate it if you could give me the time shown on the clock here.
9:48
